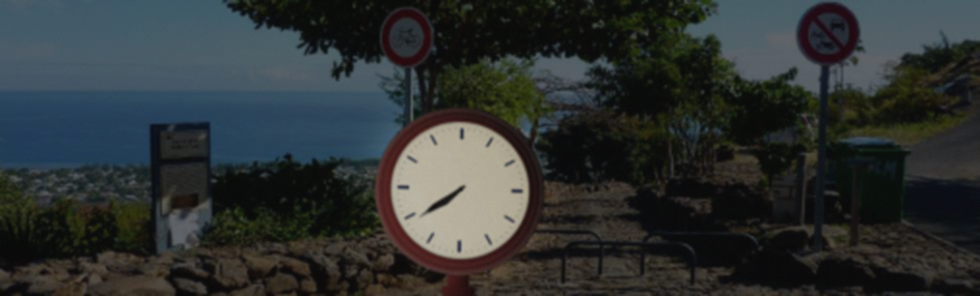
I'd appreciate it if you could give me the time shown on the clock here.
7:39
